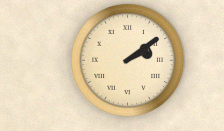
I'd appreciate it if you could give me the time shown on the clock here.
2:09
